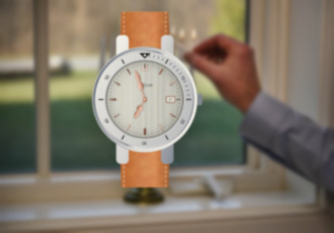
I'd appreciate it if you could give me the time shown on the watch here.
6:57
